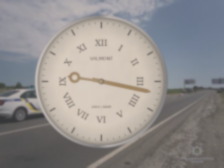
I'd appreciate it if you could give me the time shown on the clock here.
9:17
